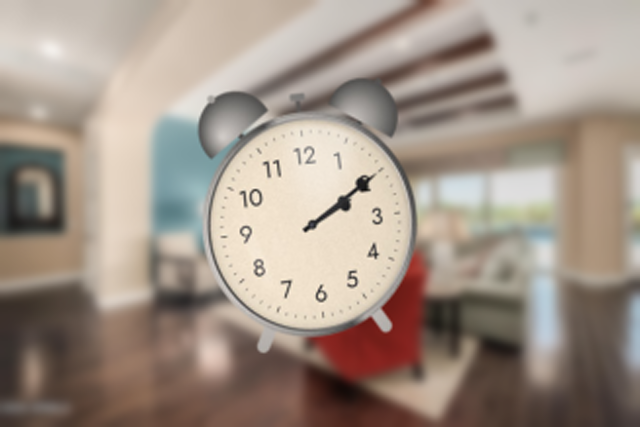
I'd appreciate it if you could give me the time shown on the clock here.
2:10
